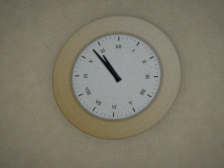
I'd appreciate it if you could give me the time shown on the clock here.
10:53
